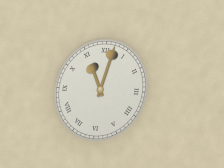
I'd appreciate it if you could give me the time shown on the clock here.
11:02
